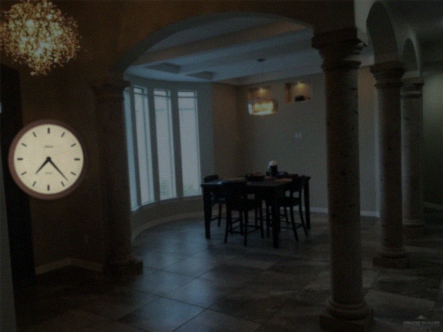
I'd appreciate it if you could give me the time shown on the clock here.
7:23
